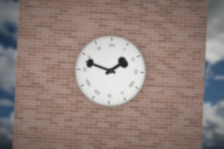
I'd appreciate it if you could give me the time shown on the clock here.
1:48
